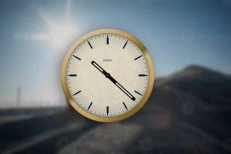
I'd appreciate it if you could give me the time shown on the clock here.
10:22
